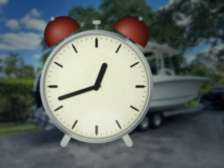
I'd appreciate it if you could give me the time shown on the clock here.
12:42
